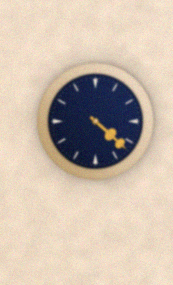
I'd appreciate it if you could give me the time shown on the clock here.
4:22
